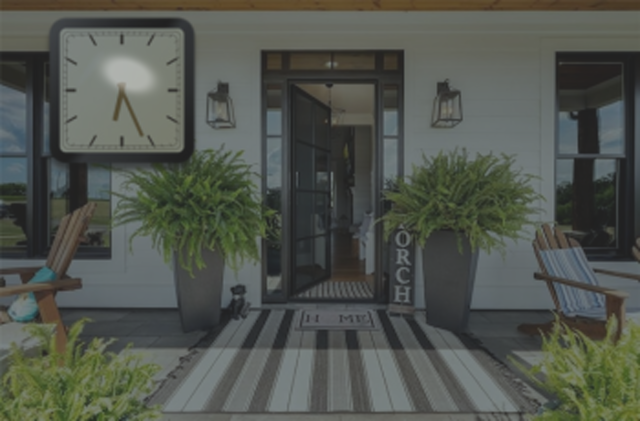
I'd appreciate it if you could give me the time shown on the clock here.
6:26
